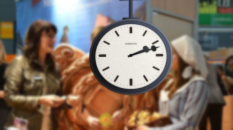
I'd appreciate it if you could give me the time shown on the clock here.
2:12
